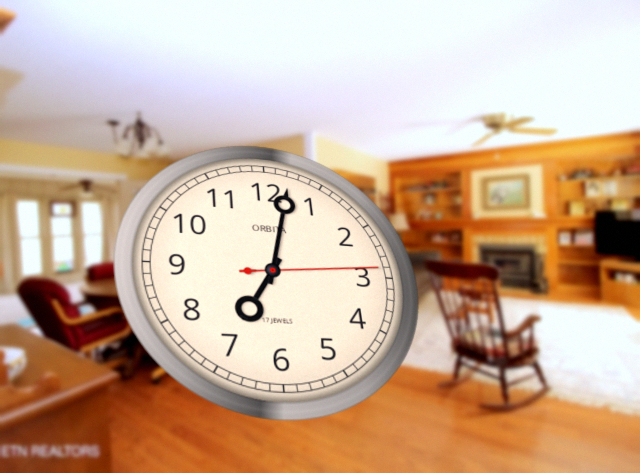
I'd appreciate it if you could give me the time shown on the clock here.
7:02:14
